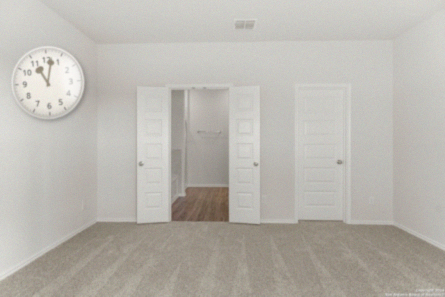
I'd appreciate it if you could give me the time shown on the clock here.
11:02
